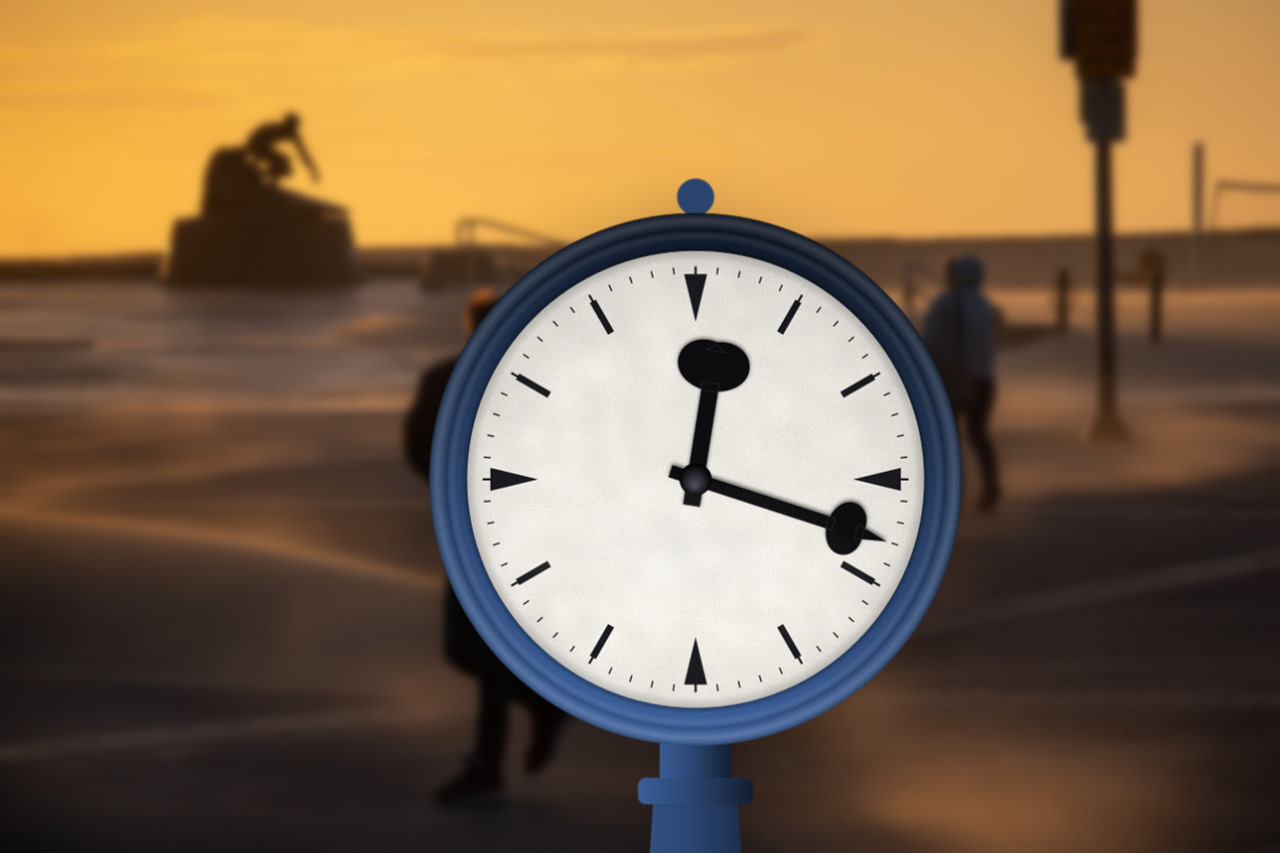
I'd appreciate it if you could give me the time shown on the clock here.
12:18
